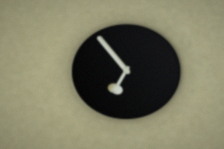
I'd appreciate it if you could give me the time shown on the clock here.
6:54
